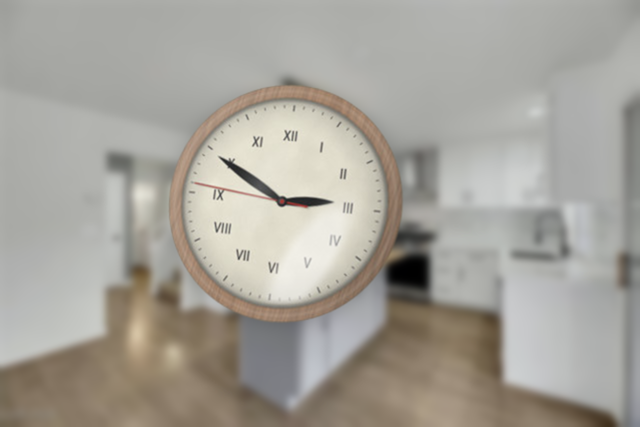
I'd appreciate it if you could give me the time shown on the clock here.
2:49:46
